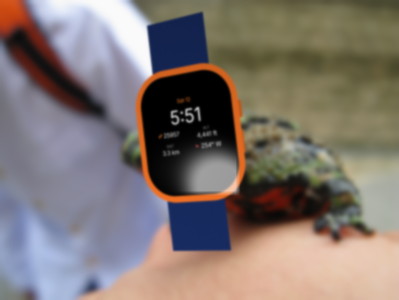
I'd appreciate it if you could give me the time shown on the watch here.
5:51
